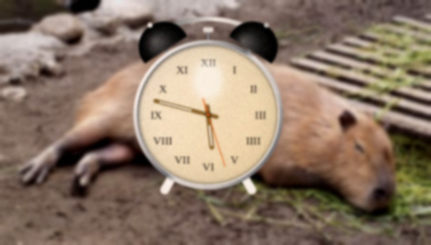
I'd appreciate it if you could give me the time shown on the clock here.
5:47:27
